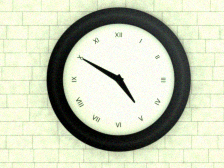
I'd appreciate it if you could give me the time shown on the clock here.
4:50
